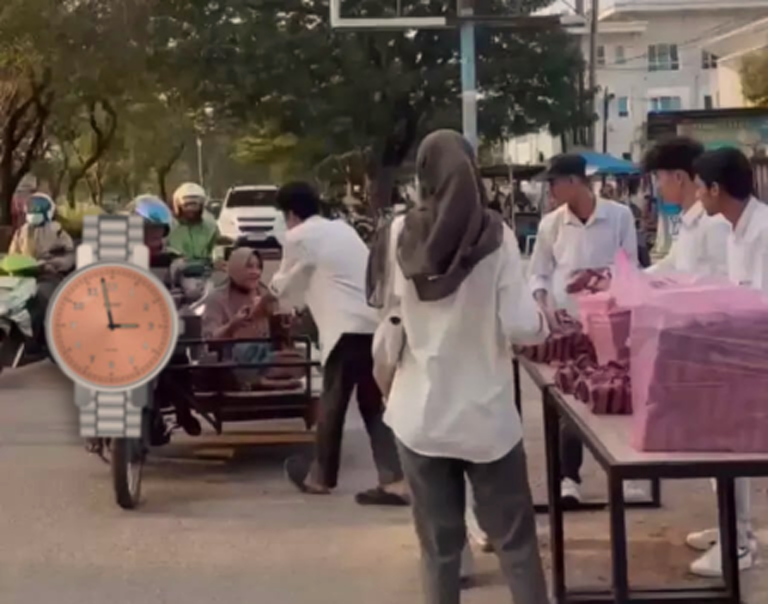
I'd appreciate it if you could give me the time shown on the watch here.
2:58
